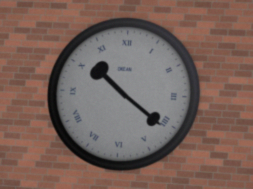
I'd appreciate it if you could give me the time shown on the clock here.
10:21
